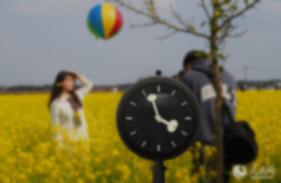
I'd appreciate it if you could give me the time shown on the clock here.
3:57
